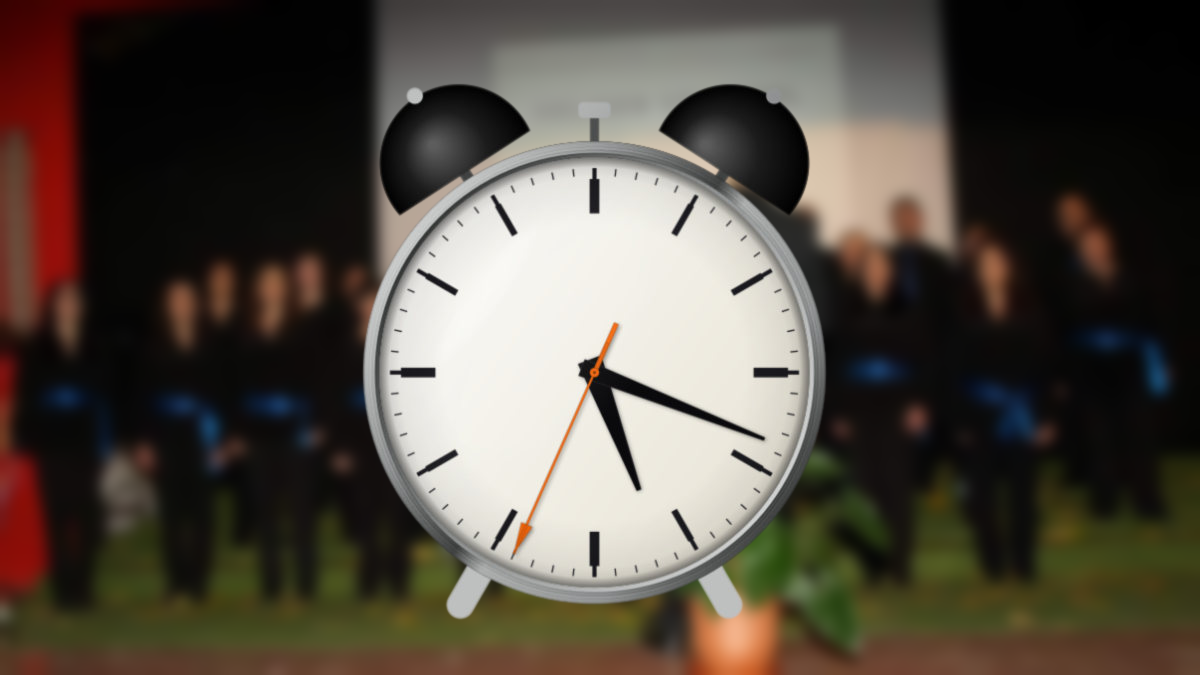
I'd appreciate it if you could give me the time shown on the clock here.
5:18:34
